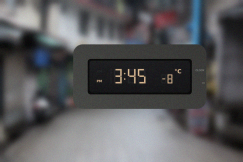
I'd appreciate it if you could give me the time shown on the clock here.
3:45
